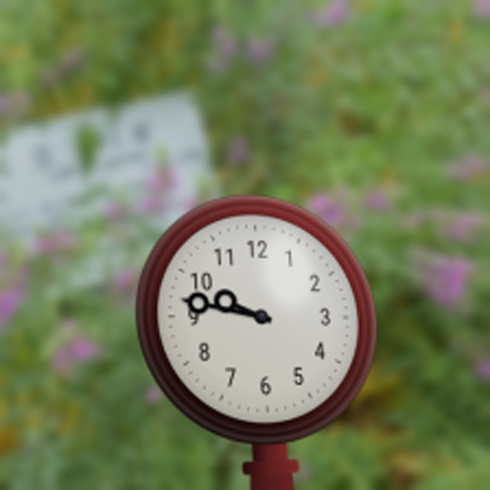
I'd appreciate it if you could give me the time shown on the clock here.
9:47
